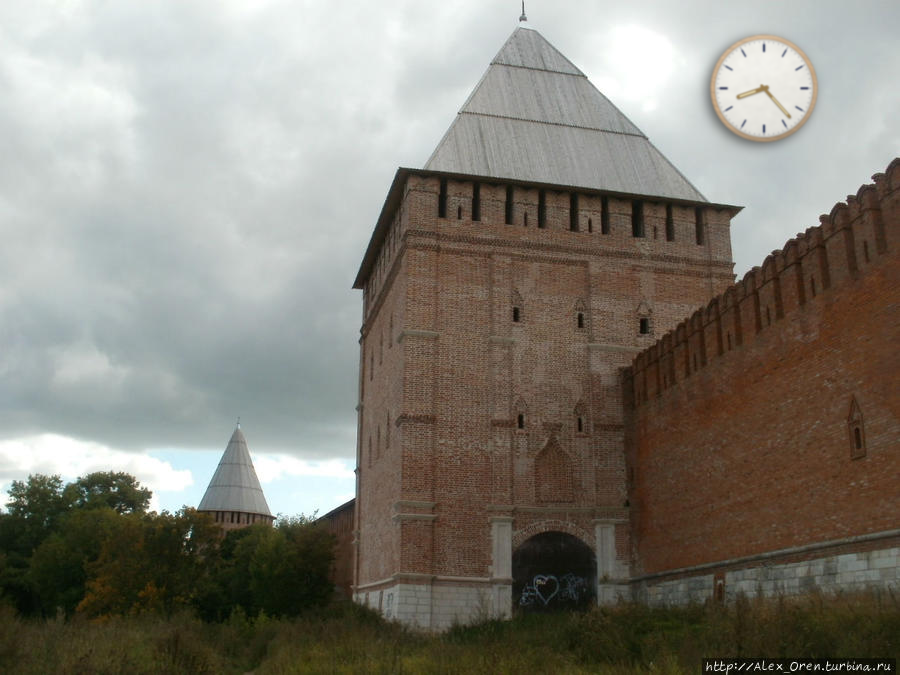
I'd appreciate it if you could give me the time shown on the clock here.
8:23
